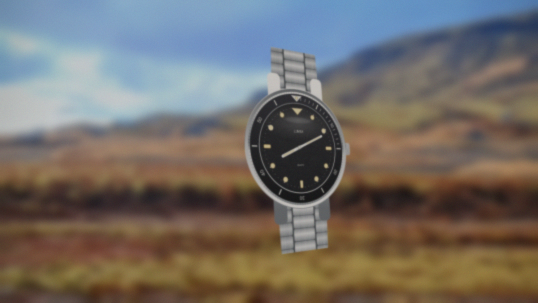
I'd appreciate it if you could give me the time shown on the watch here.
8:11
